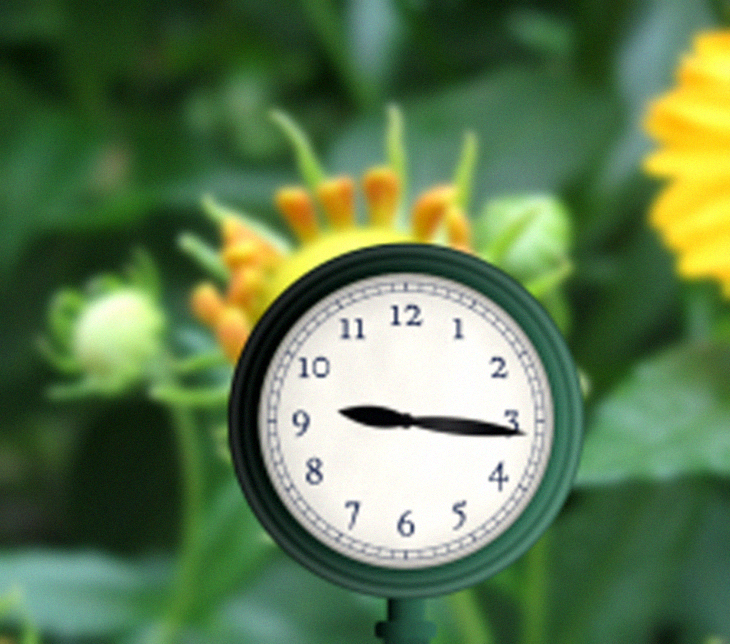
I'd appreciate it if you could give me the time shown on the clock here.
9:16
